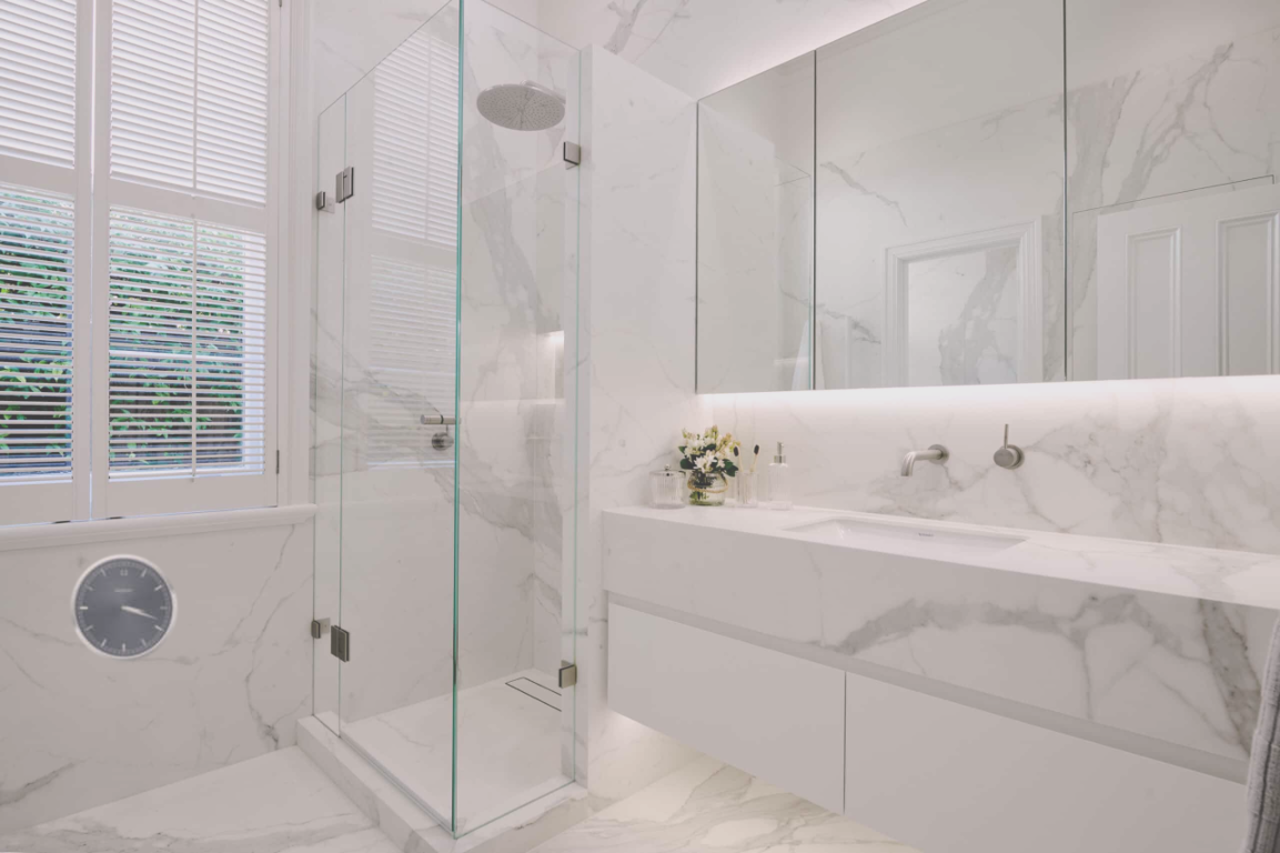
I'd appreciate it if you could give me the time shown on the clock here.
3:18
